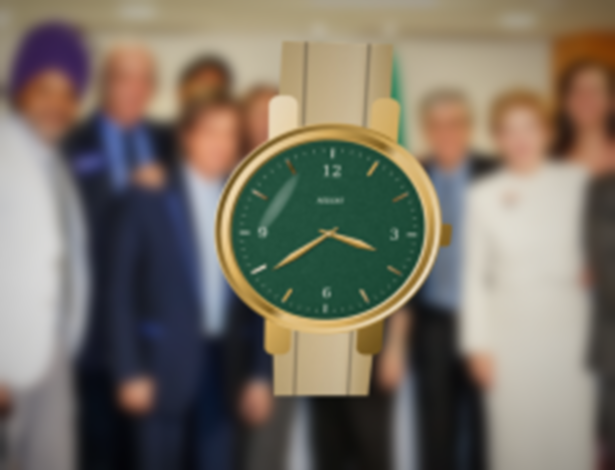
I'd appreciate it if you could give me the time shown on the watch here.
3:39
